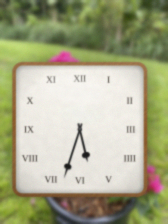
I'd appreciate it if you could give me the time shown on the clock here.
5:33
